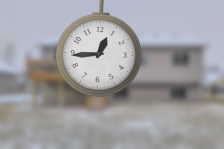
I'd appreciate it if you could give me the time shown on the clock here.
12:44
